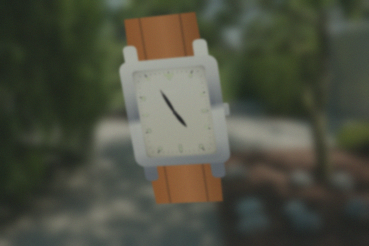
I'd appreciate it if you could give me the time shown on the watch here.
4:56
